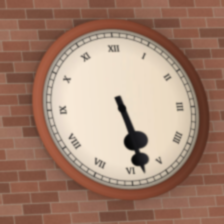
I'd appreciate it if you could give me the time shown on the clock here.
5:28
